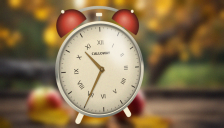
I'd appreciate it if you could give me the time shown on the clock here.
10:35
